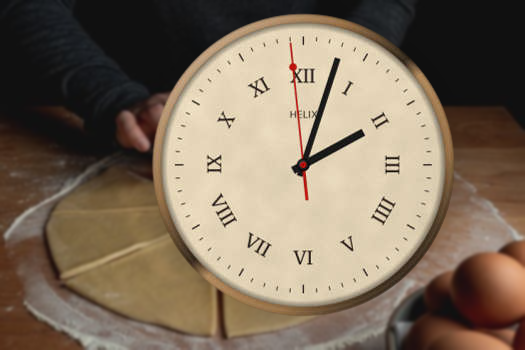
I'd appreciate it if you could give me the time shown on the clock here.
2:02:59
